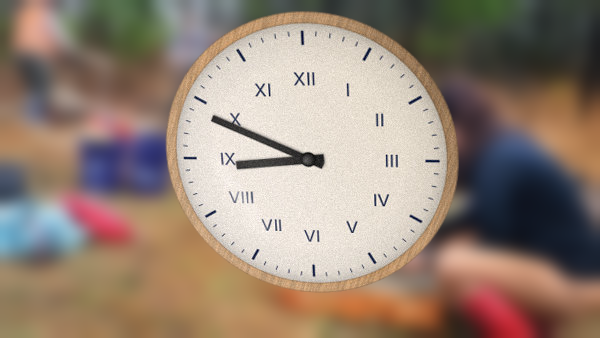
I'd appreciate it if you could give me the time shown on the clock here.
8:49
